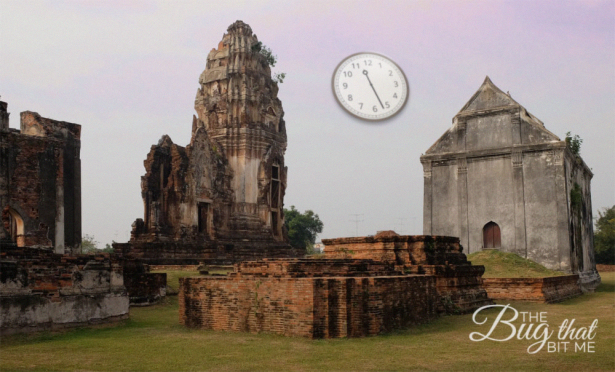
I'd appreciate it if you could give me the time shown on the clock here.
11:27
